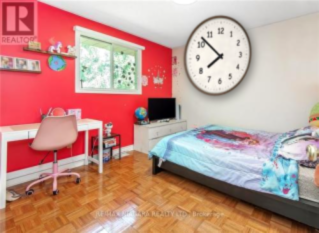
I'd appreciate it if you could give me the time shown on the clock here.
7:52
